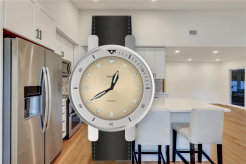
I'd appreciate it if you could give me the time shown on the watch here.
12:40
